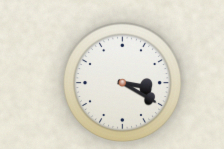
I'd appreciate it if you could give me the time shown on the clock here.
3:20
